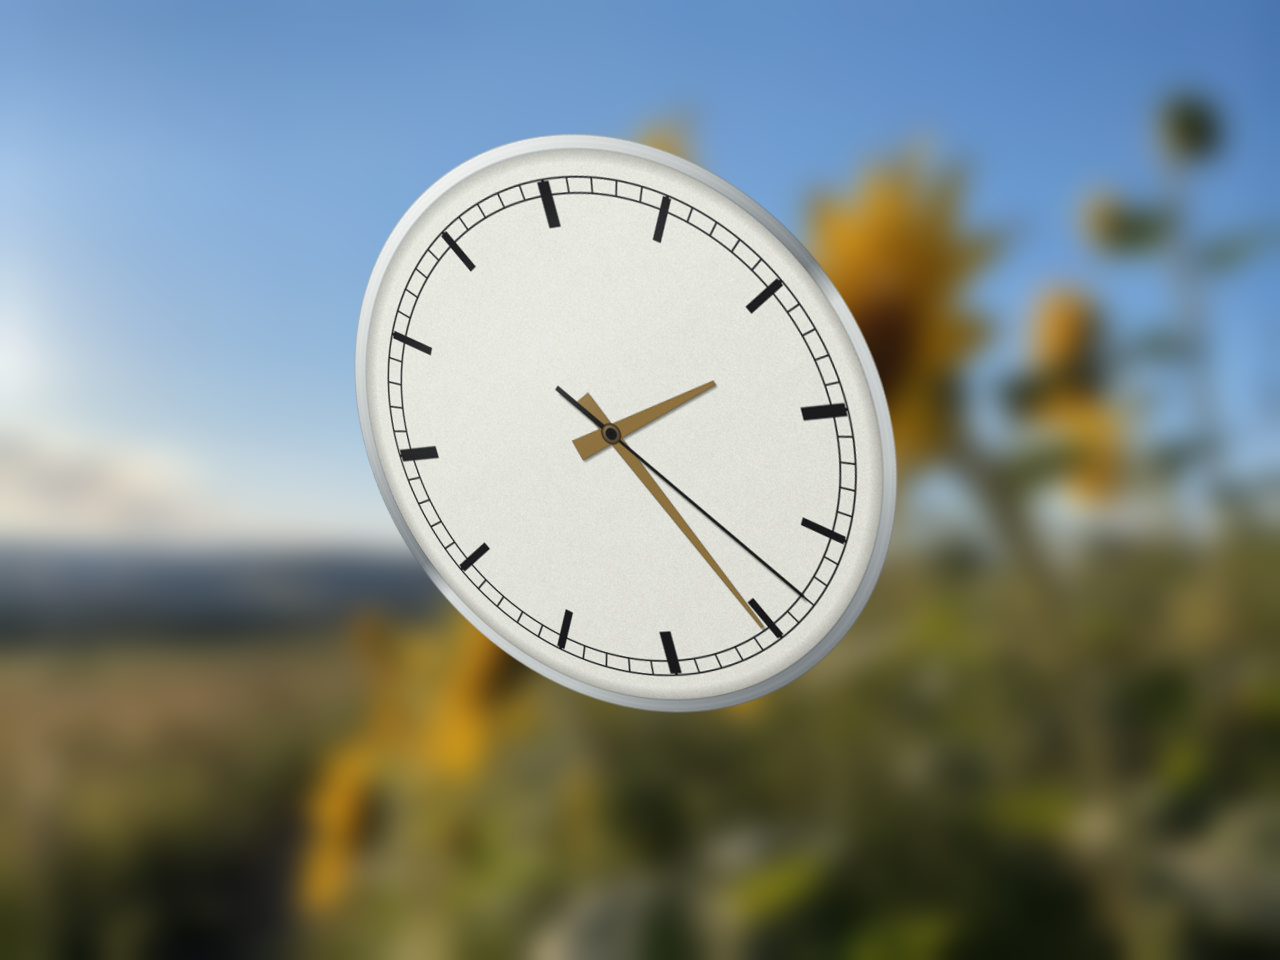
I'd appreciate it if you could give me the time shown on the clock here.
2:25:23
